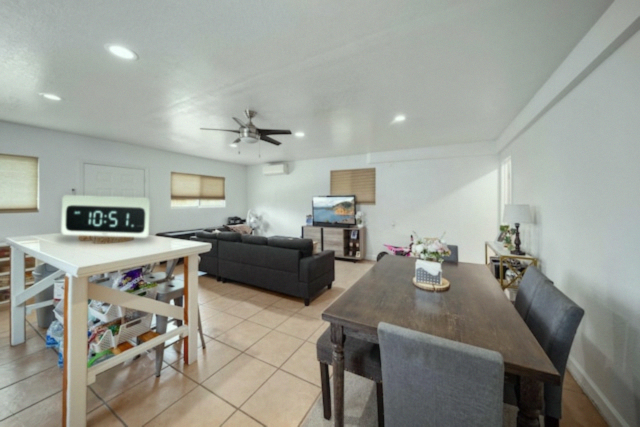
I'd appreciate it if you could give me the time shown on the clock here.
10:51
